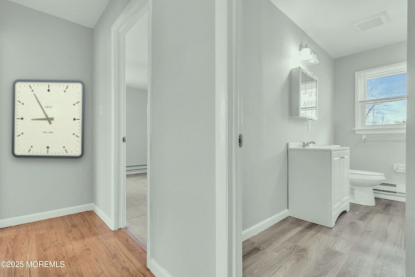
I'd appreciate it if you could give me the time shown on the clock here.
8:55
